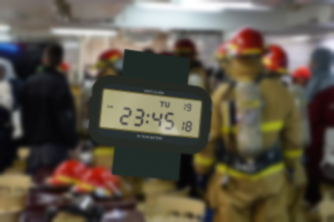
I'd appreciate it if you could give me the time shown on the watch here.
23:45:18
